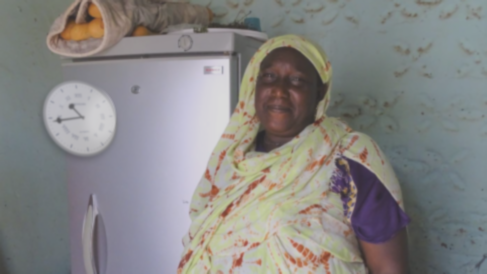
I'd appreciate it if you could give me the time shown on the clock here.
10:44
